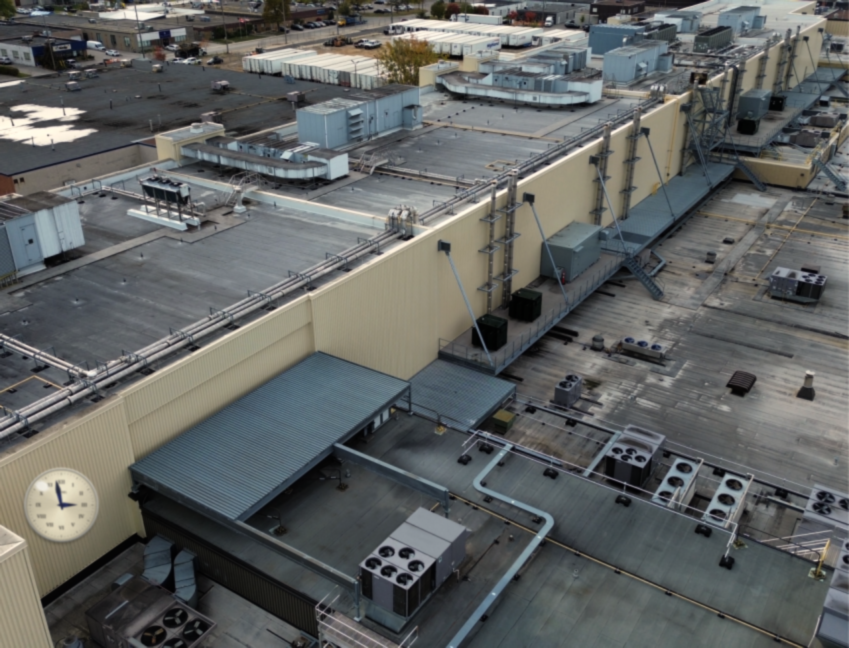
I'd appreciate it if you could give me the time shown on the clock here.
2:58
